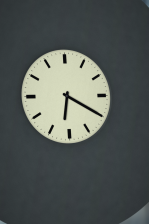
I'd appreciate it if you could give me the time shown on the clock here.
6:20
